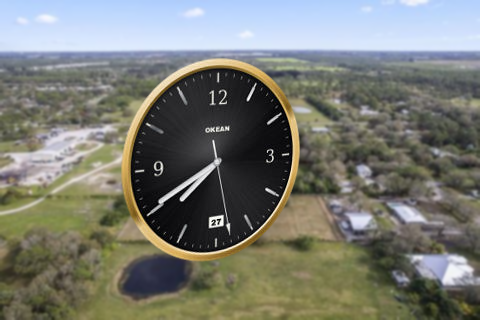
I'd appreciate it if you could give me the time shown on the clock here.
7:40:28
